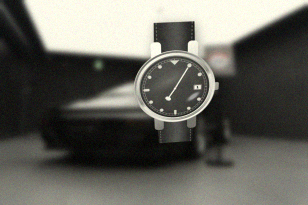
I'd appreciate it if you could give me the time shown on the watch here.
7:05
